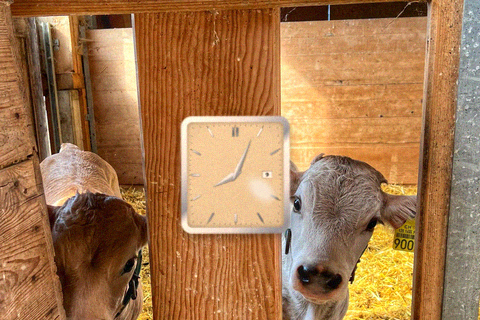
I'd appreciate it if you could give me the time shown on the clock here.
8:04
